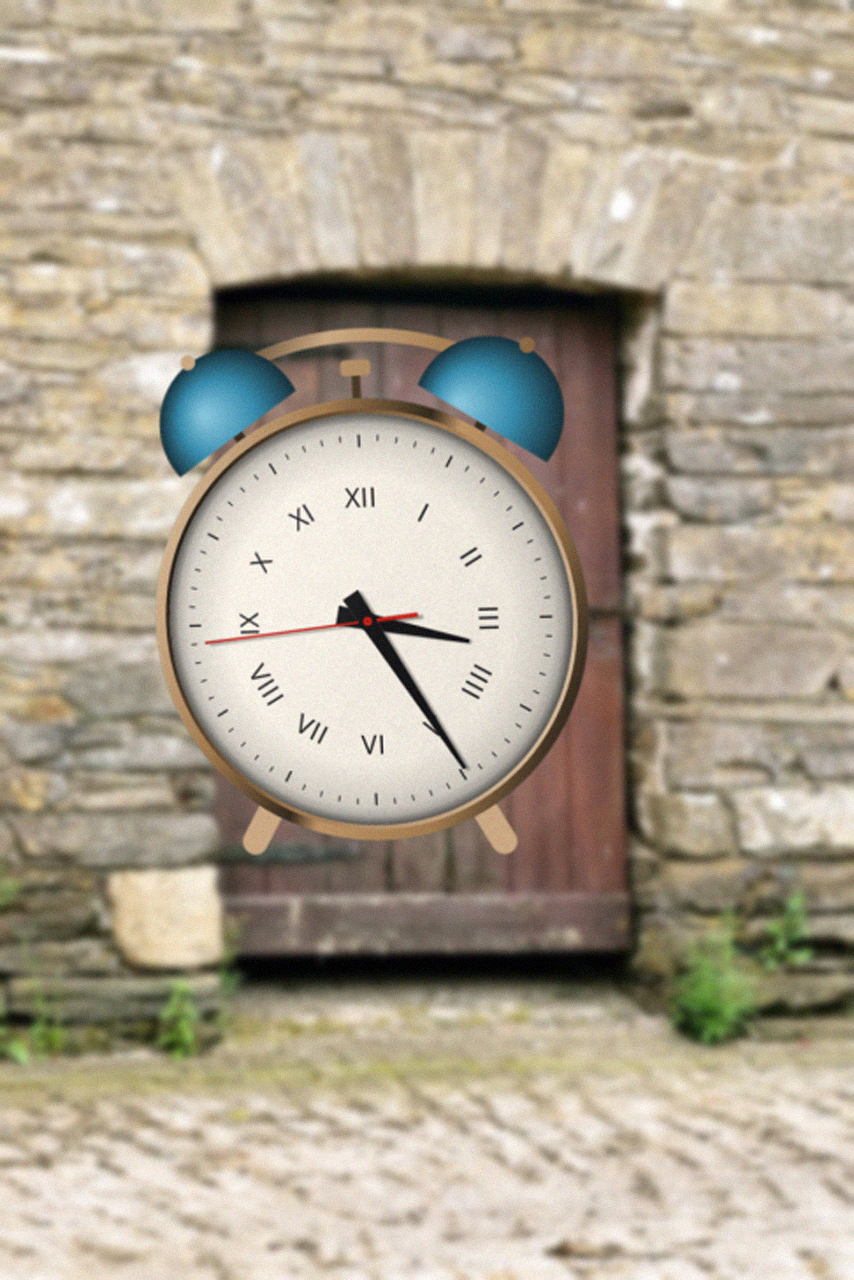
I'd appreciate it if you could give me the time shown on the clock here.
3:24:44
